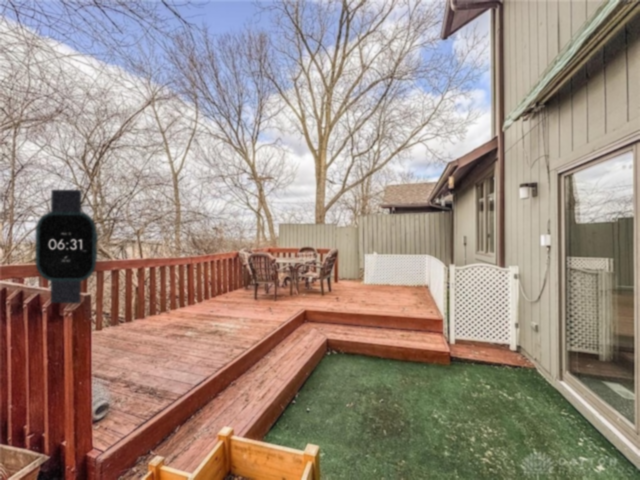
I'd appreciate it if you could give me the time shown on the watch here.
6:31
